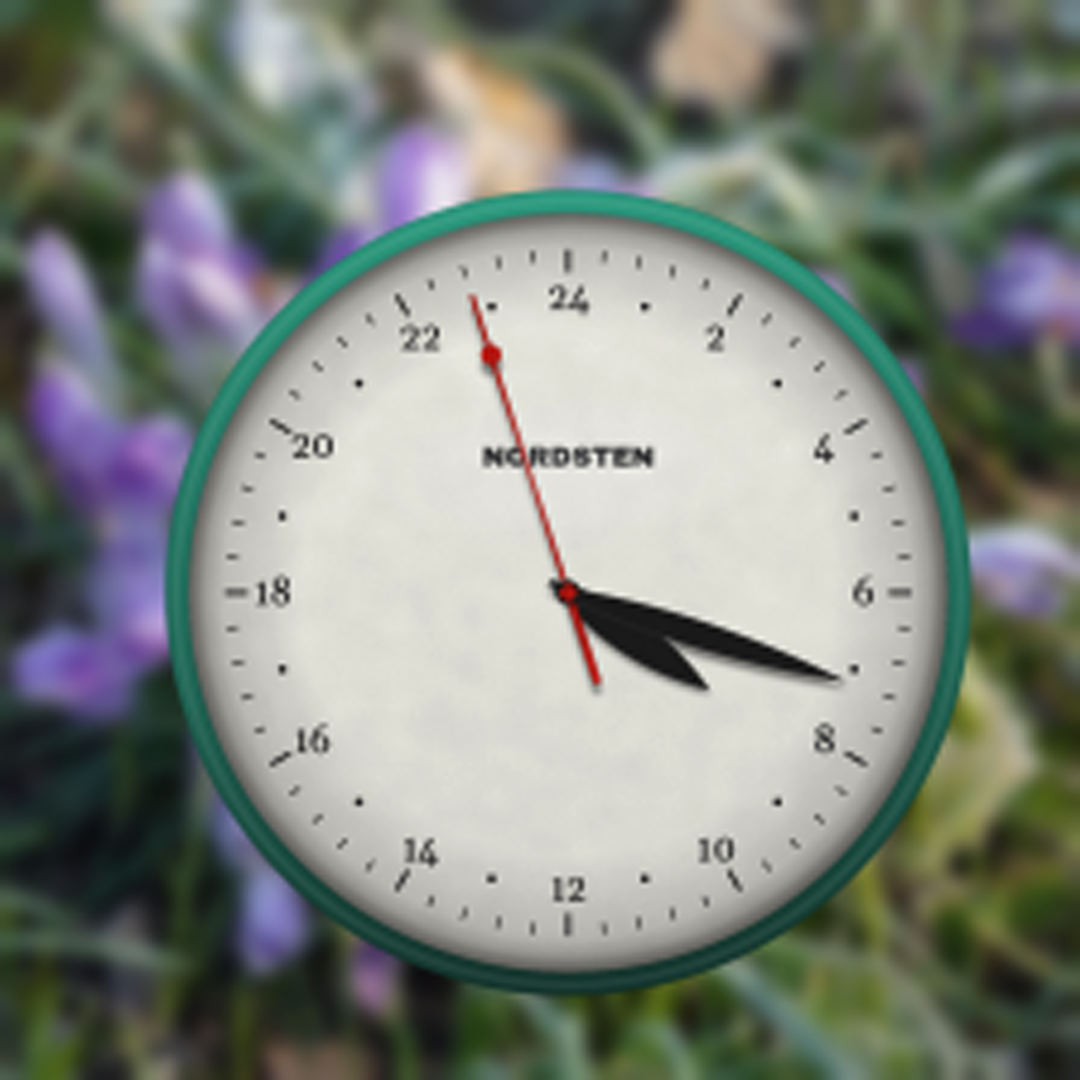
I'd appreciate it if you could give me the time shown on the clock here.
8:17:57
